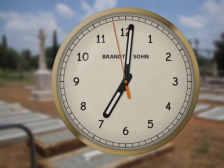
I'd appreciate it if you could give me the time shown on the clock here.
7:00:58
